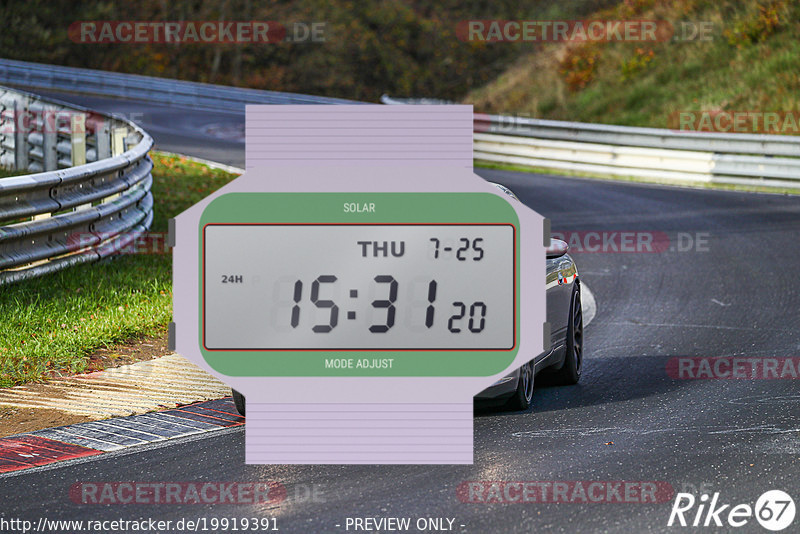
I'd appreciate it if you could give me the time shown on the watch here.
15:31:20
